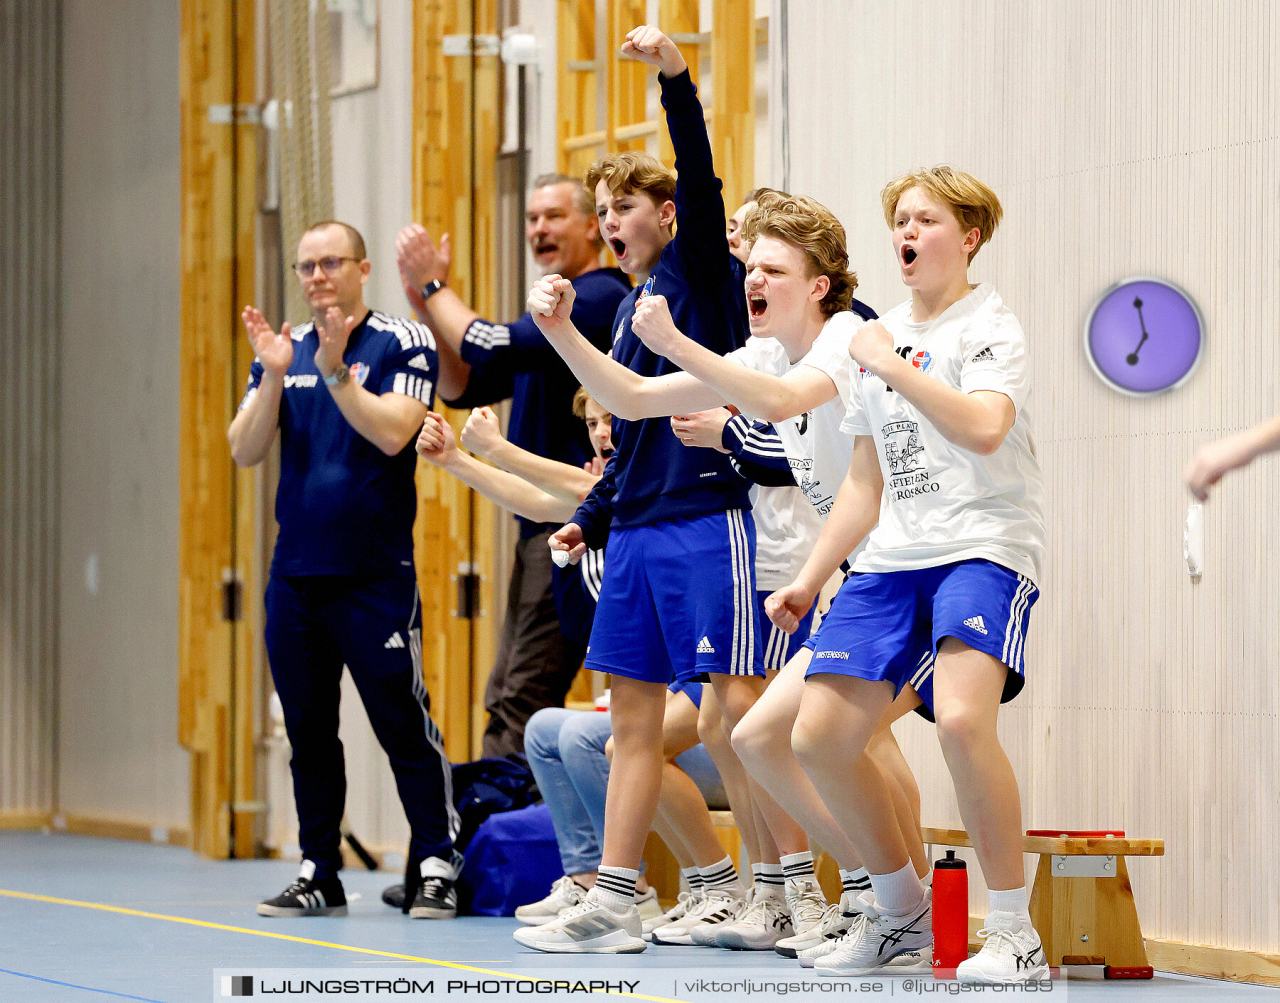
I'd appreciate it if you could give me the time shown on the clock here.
6:58
